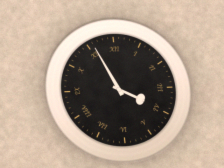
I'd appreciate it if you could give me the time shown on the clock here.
3:56
